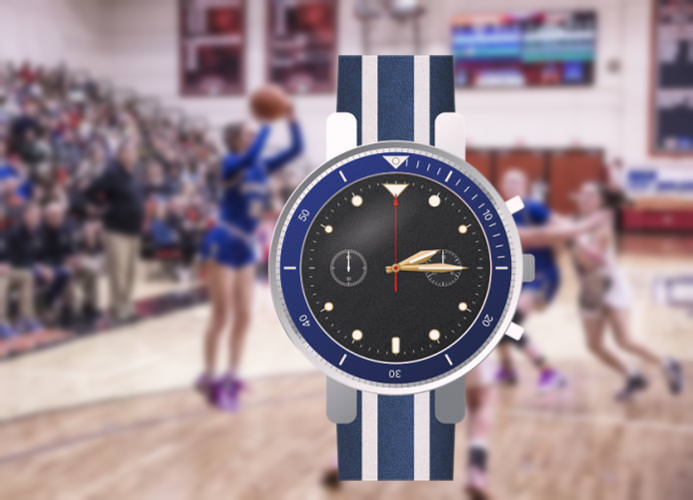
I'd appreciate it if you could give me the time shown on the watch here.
2:15
